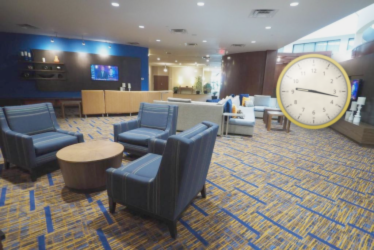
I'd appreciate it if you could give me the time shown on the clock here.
9:17
